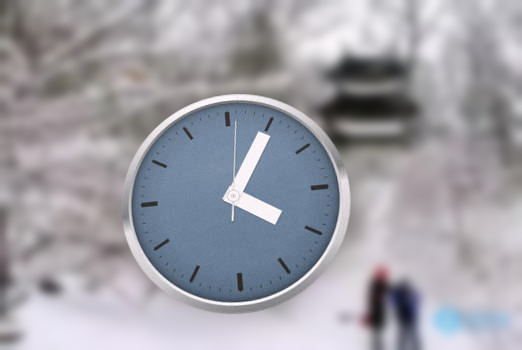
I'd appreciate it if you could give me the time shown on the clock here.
4:05:01
